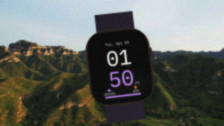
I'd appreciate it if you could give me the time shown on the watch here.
1:50
